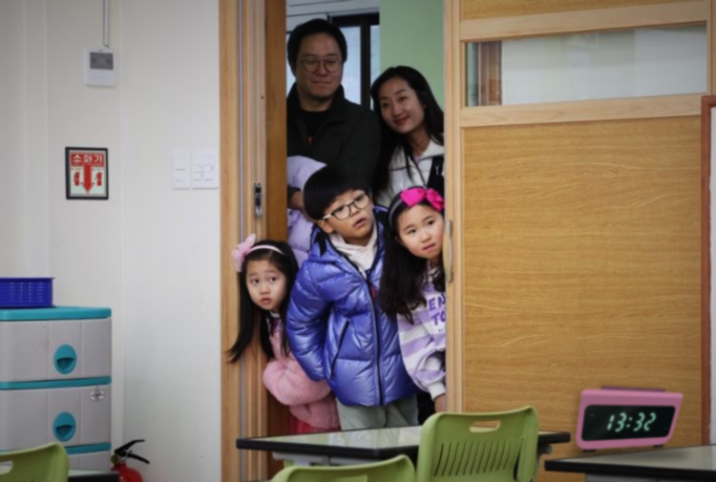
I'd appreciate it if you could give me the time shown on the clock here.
13:32
